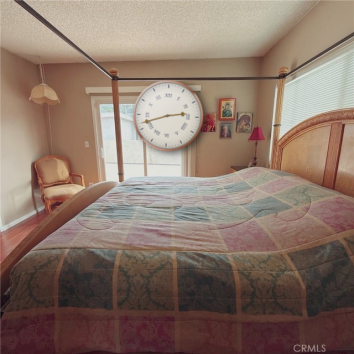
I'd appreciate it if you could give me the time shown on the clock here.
2:42
